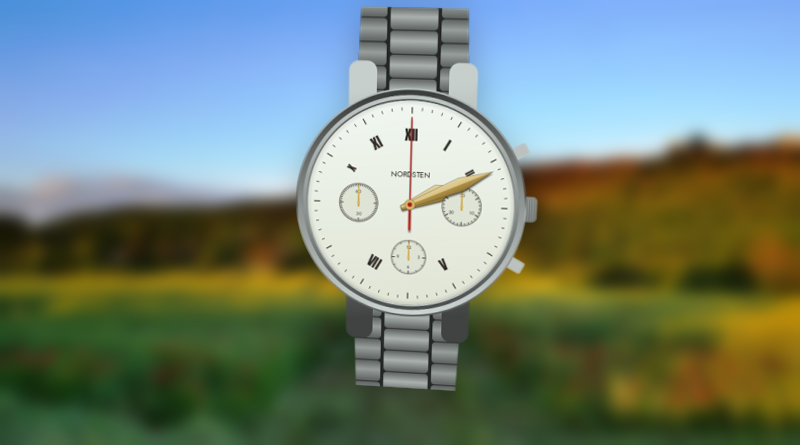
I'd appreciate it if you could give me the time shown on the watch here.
2:11
